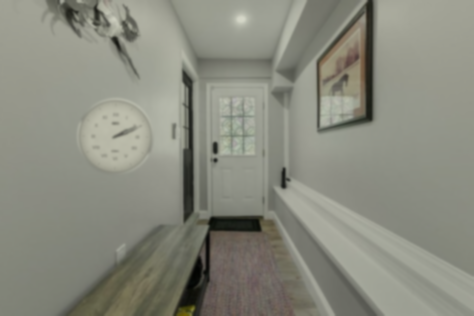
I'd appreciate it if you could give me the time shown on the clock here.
2:11
